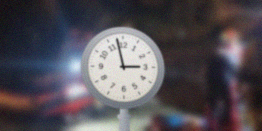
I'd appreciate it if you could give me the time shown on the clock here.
2:58
